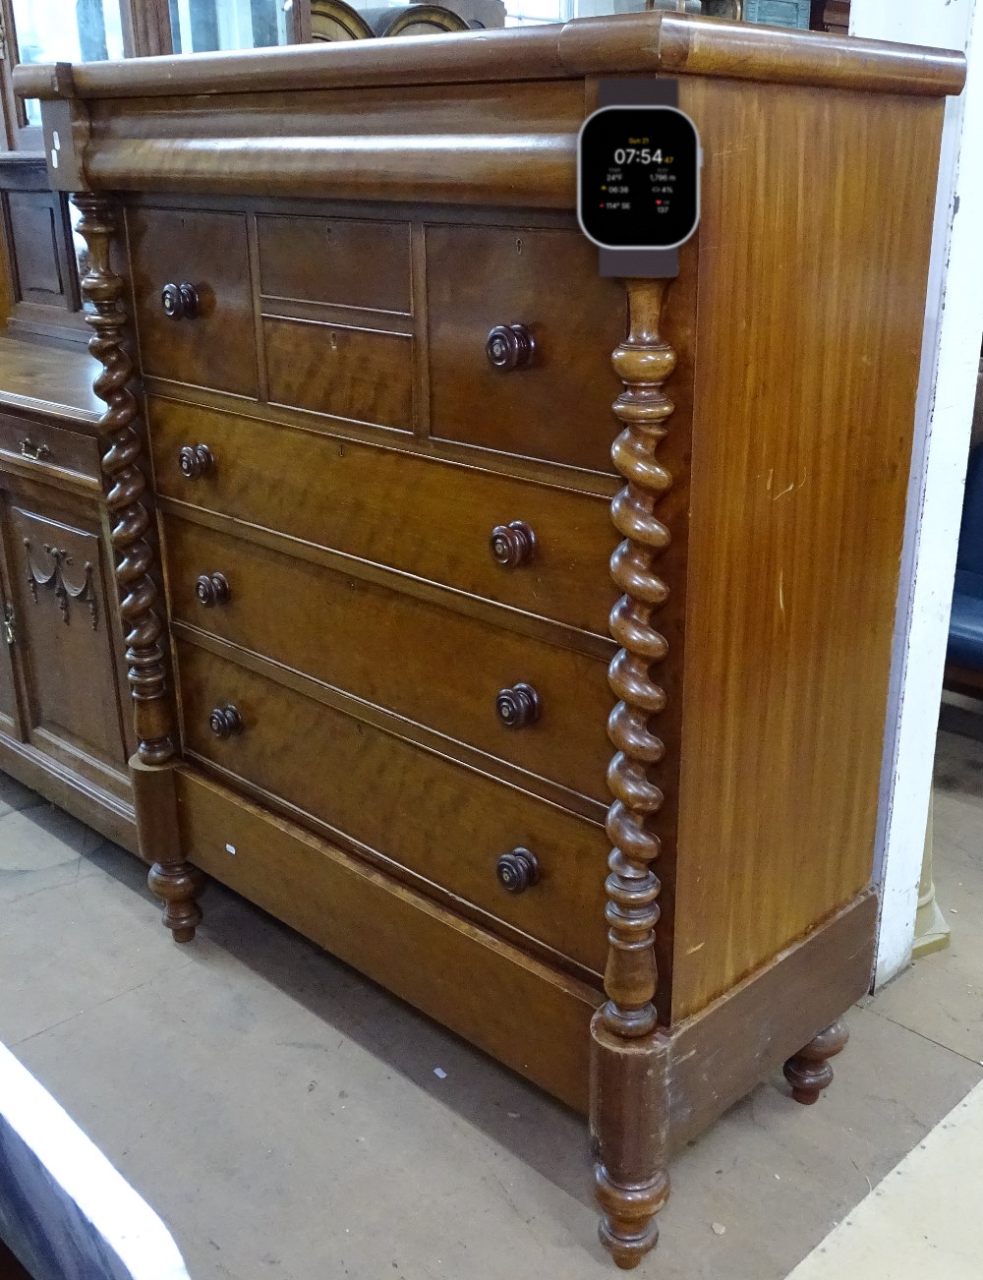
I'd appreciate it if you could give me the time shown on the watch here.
7:54
